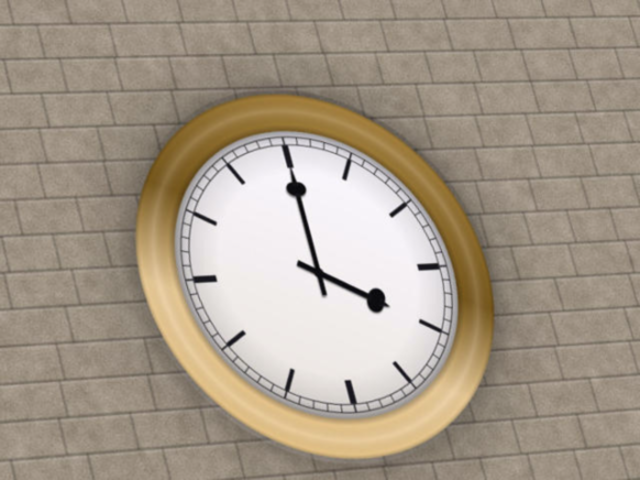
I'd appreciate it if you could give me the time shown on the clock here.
4:00
